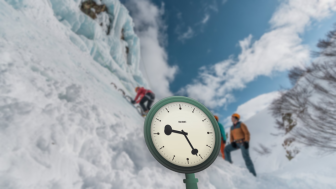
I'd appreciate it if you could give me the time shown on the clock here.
9:26
